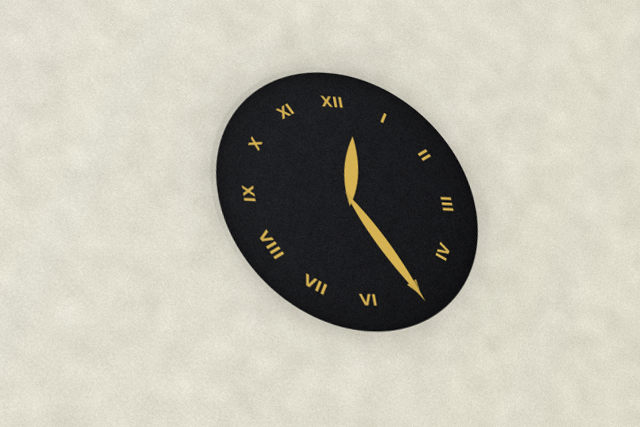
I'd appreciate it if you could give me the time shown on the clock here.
12:25
